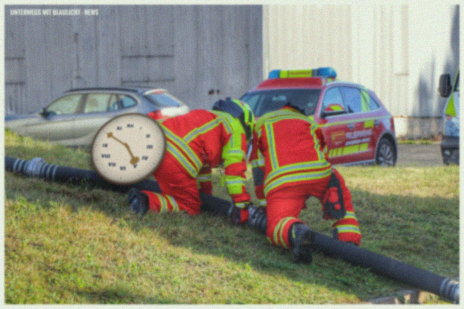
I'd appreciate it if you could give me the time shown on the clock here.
4:50
